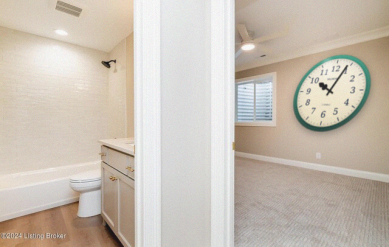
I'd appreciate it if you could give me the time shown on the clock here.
10:04
